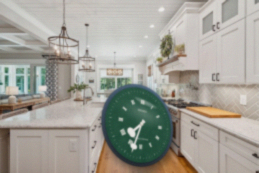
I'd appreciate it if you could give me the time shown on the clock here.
7:33
